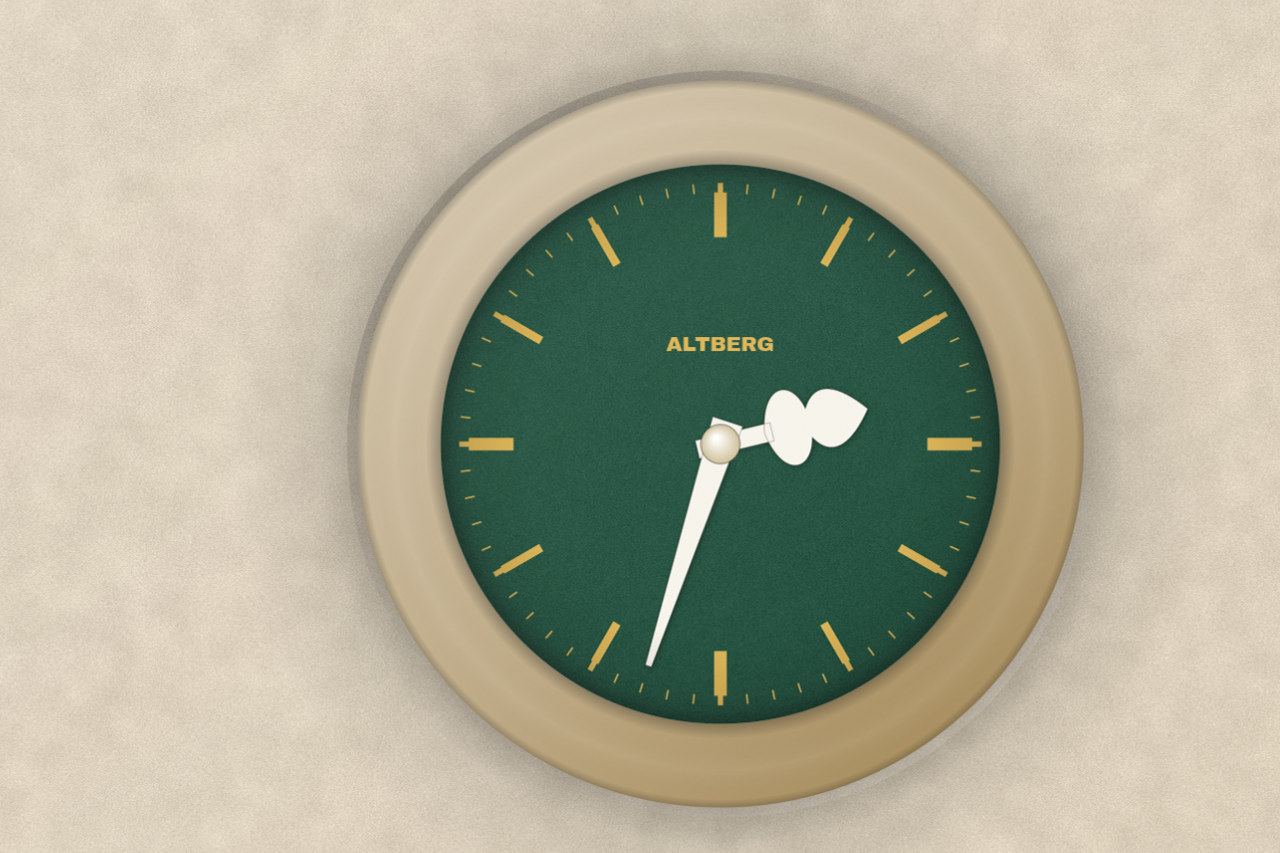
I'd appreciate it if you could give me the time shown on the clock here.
2:33
